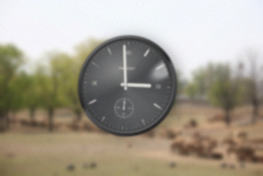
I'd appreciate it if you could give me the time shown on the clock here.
2:59
